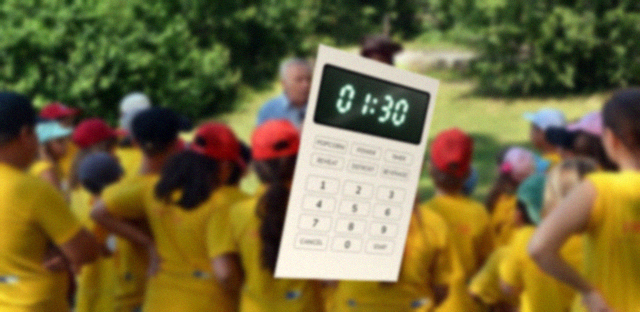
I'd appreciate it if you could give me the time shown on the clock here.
1:30
